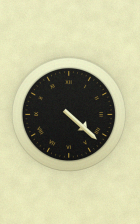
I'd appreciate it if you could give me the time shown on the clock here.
4:22
